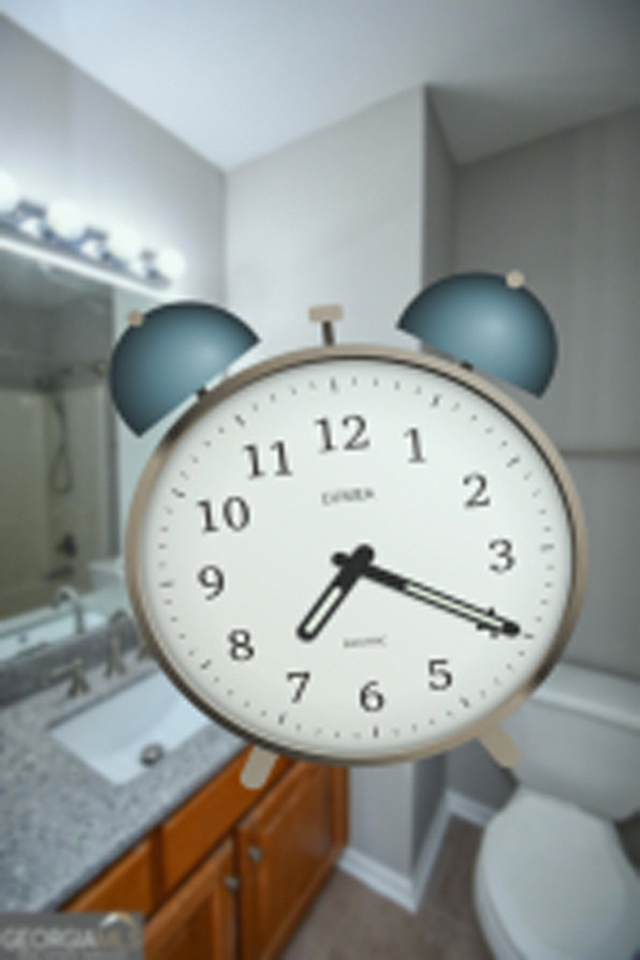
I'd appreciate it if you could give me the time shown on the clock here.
7:20
